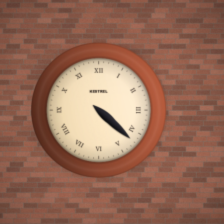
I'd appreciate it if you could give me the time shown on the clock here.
4:22
